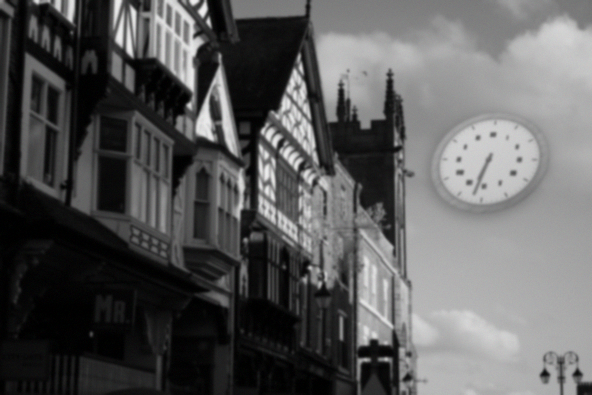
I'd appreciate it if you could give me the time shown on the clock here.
6:32
